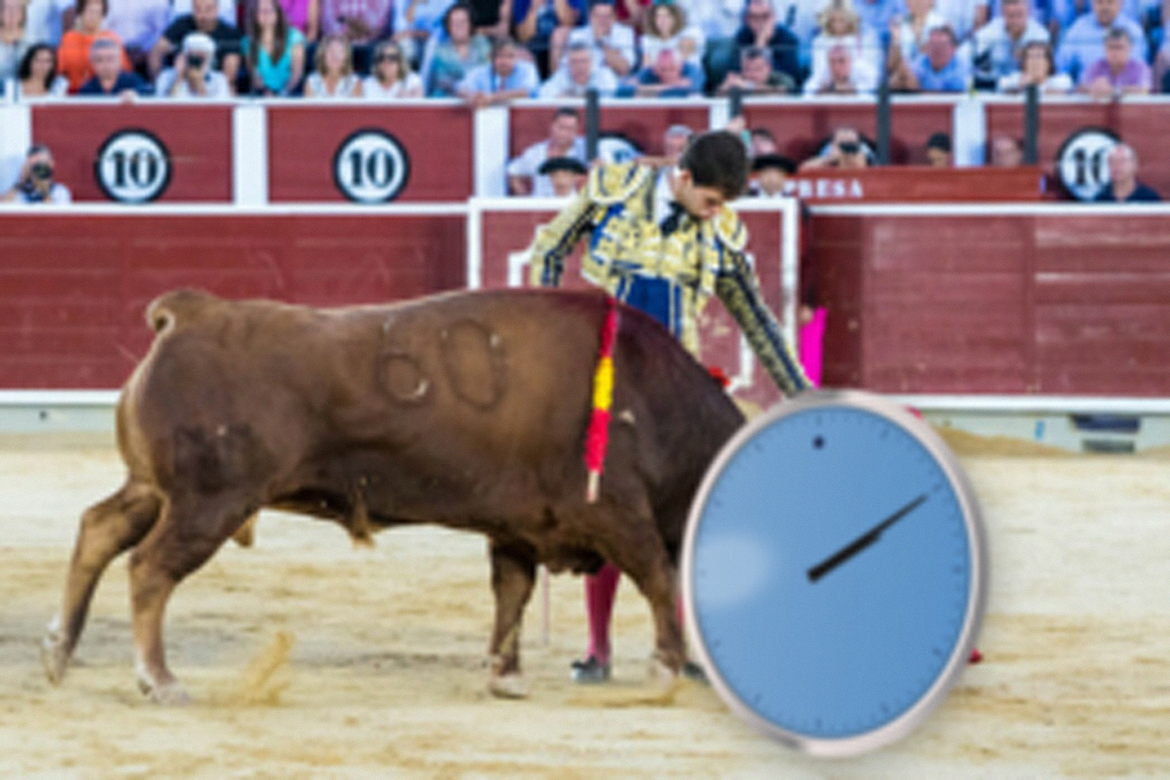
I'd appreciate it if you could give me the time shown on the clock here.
2:10
